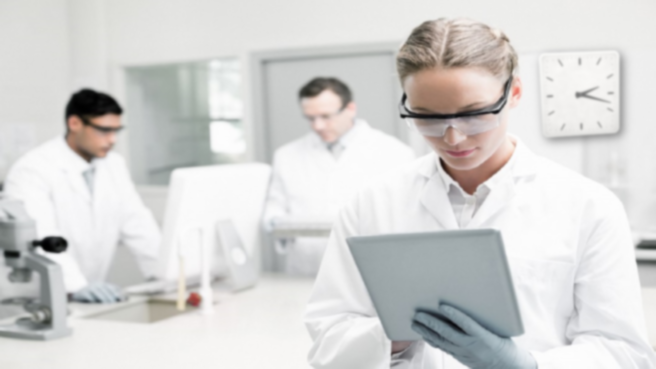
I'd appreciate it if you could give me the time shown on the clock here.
2:18
